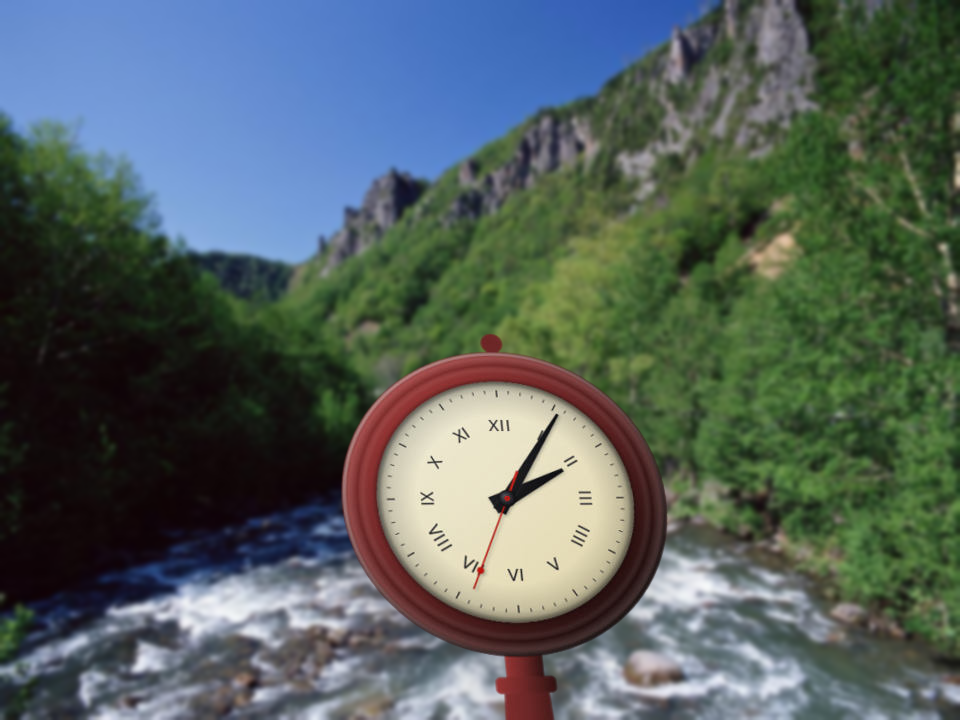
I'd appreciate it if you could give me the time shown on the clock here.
2:05:34
